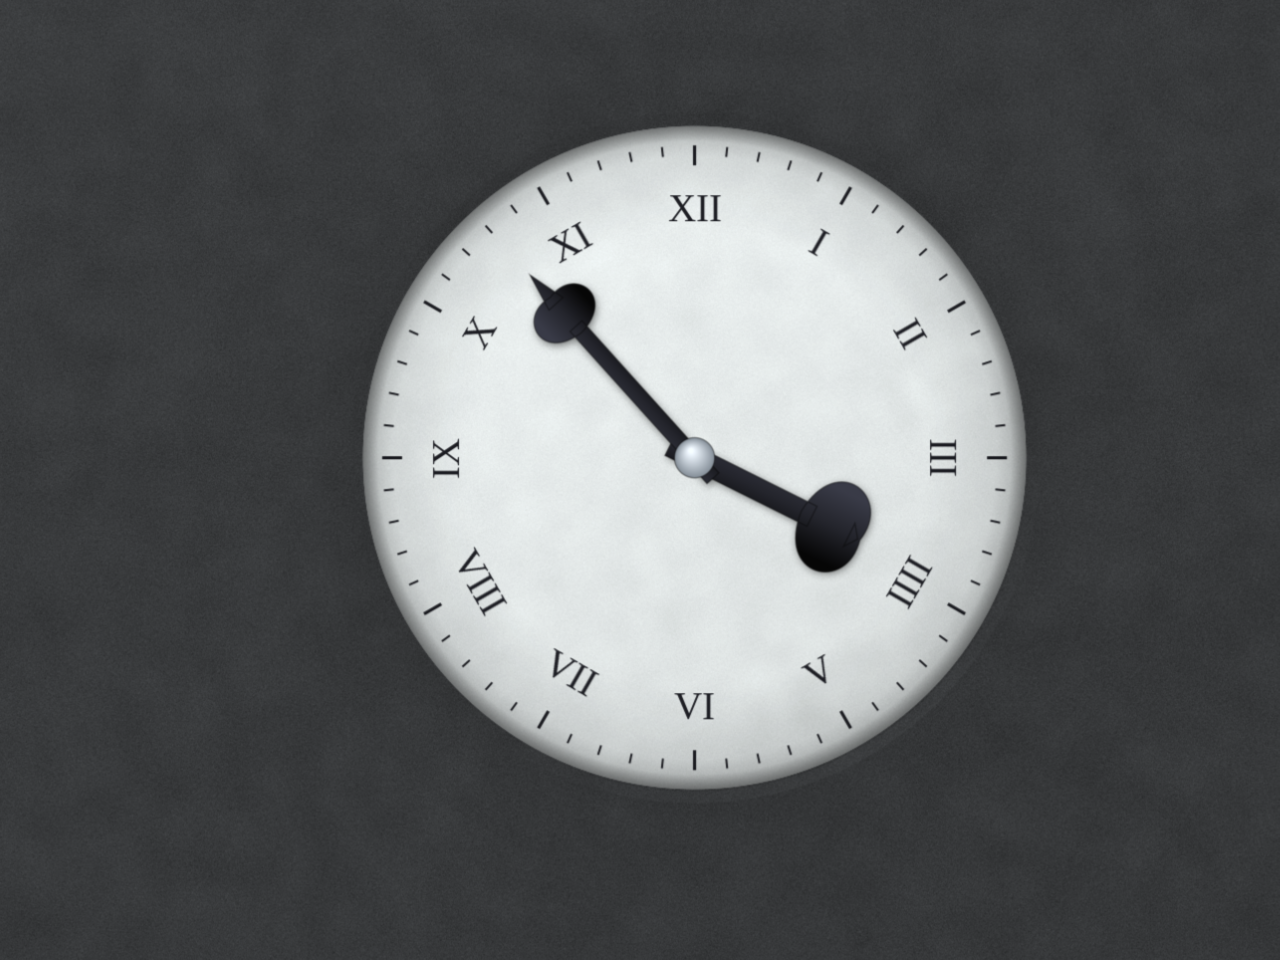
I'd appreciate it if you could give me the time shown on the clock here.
3:53
